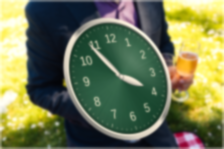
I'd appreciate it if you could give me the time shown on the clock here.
3:54
